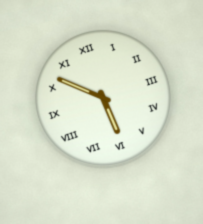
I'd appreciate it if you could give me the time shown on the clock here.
5:52
